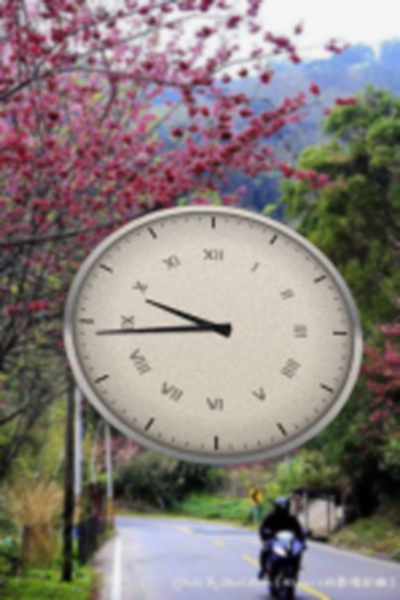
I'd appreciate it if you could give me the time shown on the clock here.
9:44
